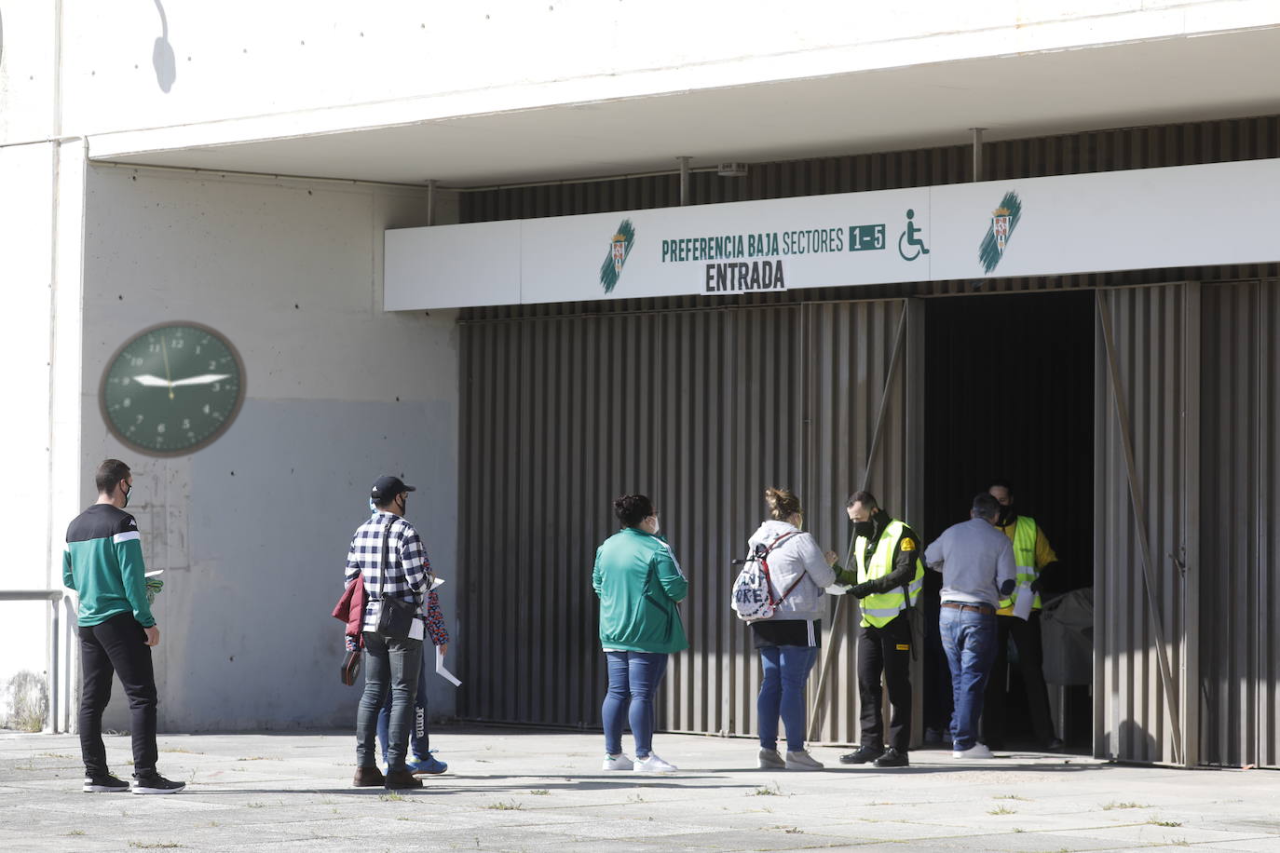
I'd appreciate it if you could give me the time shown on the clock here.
9:12:57
